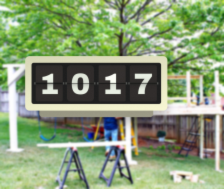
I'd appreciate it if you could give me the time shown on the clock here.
10:17
